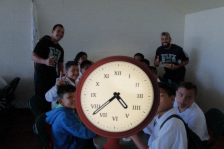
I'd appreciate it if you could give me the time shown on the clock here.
4:38
